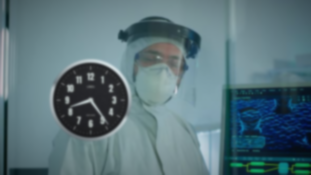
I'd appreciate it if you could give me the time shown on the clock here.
8:24
